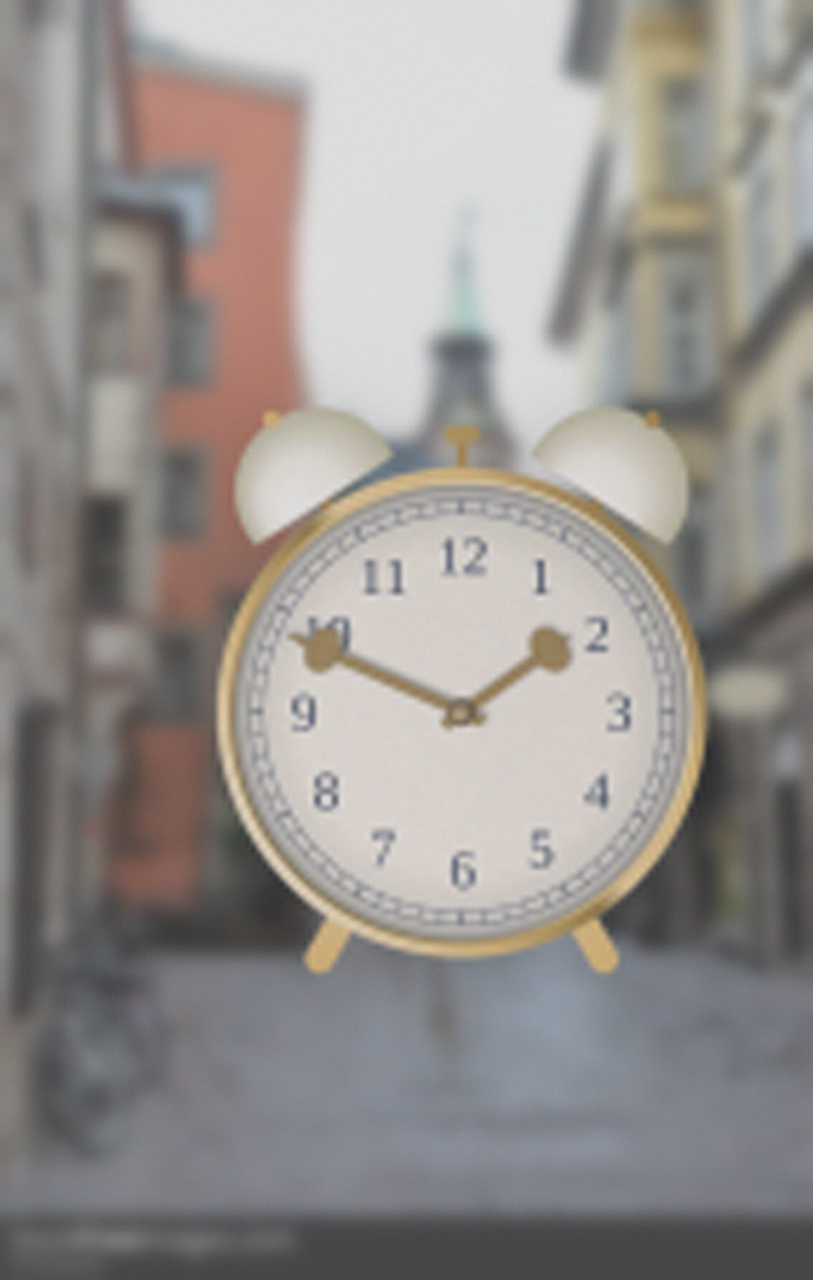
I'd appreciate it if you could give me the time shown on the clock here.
1:49
